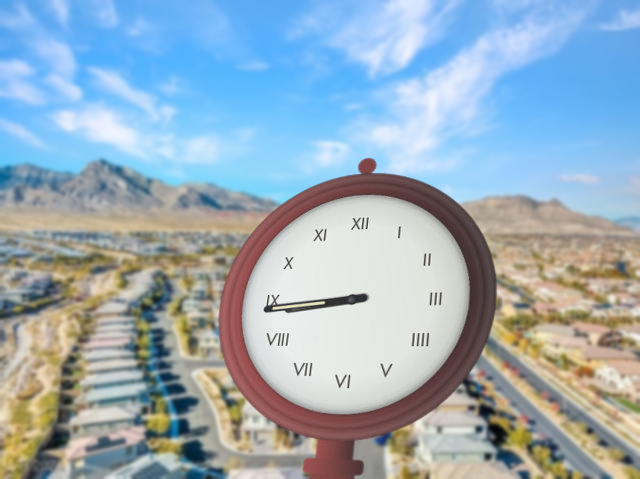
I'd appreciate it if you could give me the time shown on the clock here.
8:44
